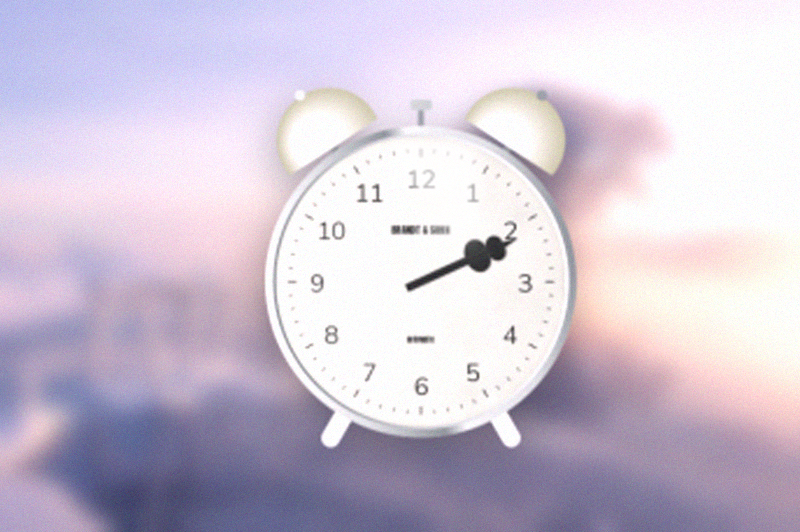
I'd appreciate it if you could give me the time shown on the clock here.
2:11
